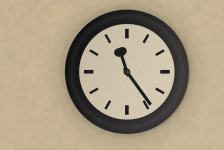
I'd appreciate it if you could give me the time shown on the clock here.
11:24
